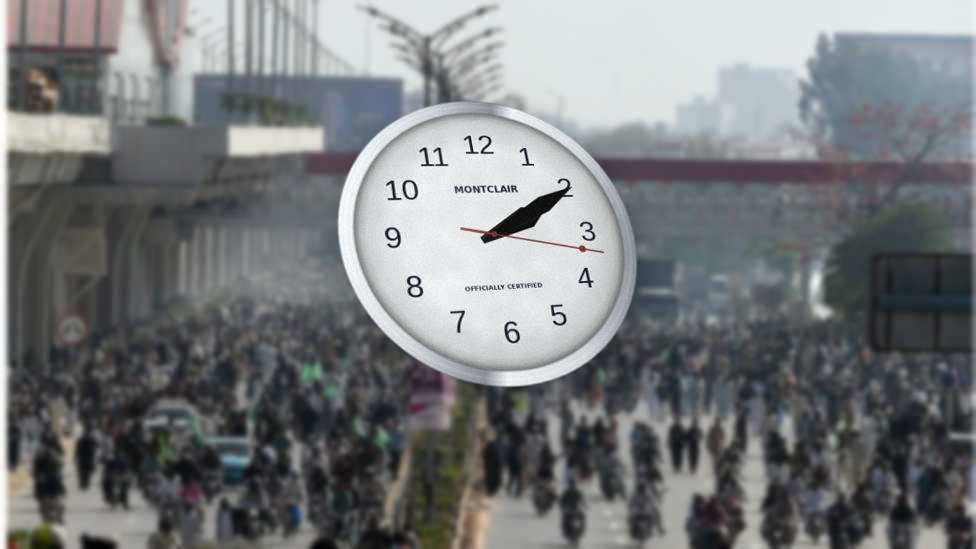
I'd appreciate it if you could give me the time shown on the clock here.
2:10:17
